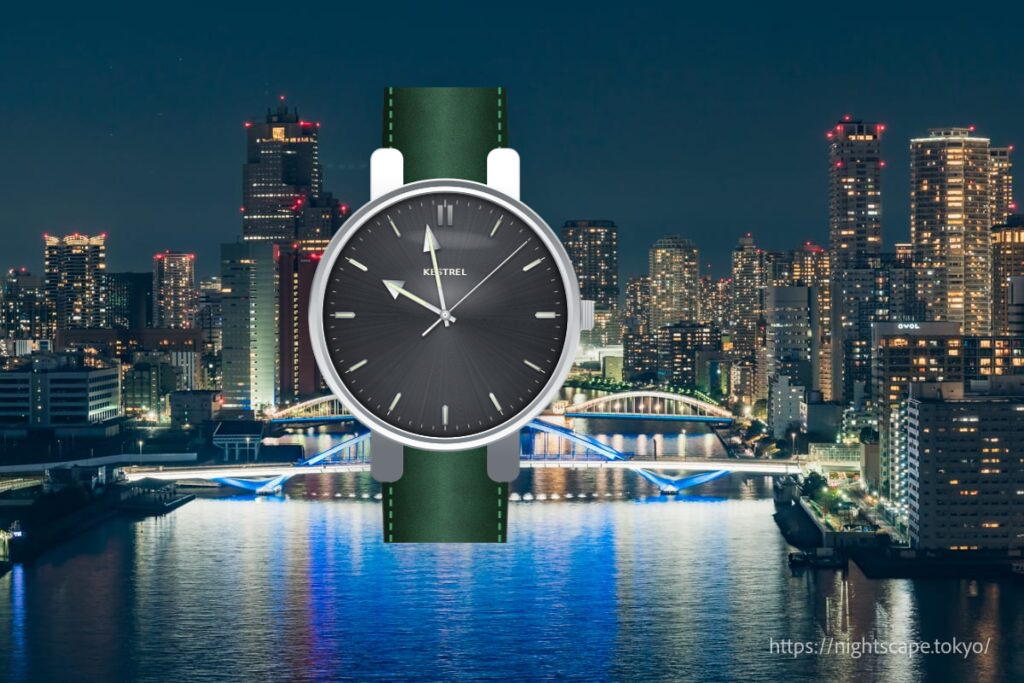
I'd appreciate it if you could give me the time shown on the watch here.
9:58:08
